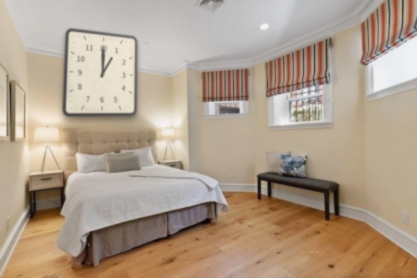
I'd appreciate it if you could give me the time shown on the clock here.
1:00
